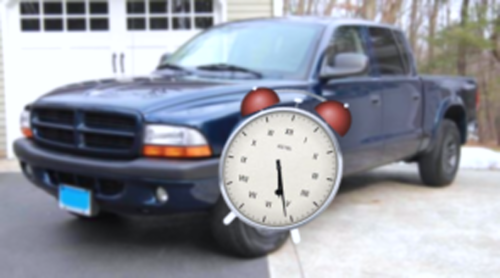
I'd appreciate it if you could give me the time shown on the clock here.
5:26
